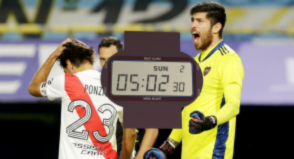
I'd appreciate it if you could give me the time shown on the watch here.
5:02:30
